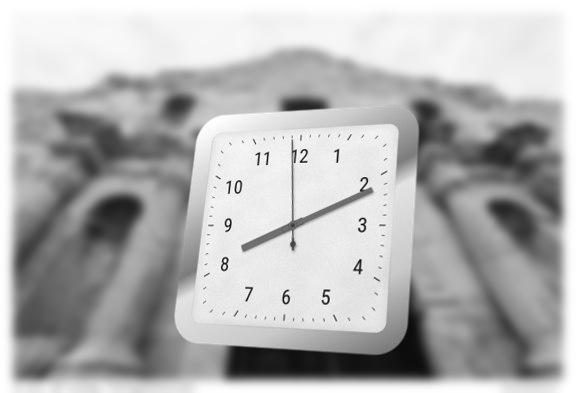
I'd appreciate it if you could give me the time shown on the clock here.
8:10:59
